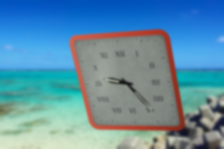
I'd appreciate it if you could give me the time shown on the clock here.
9:24
